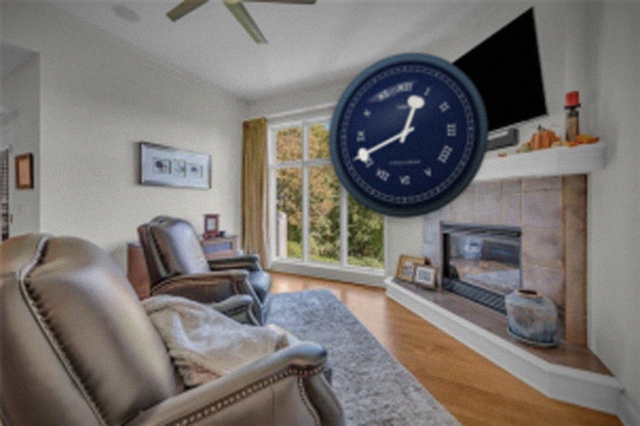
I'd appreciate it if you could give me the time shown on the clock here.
12:41
